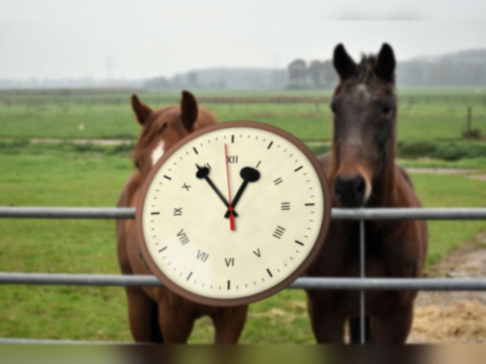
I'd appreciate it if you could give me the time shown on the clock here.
12:53:59
